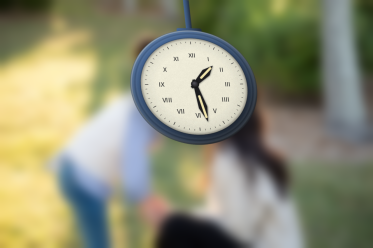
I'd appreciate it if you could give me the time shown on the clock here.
1:28
